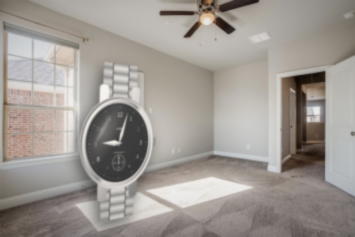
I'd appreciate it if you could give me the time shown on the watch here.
9:03
